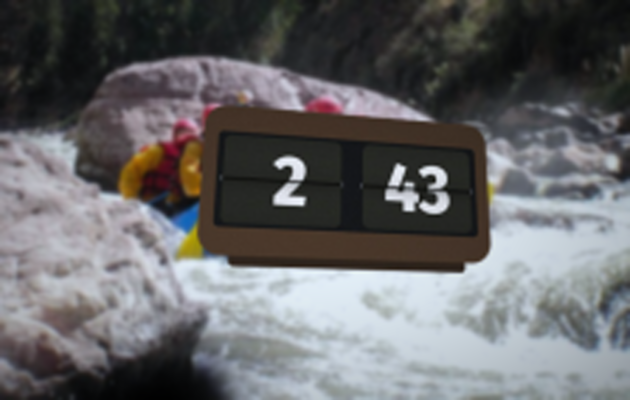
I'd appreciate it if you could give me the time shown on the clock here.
2:43
